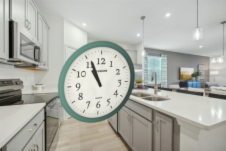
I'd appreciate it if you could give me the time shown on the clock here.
10:56
